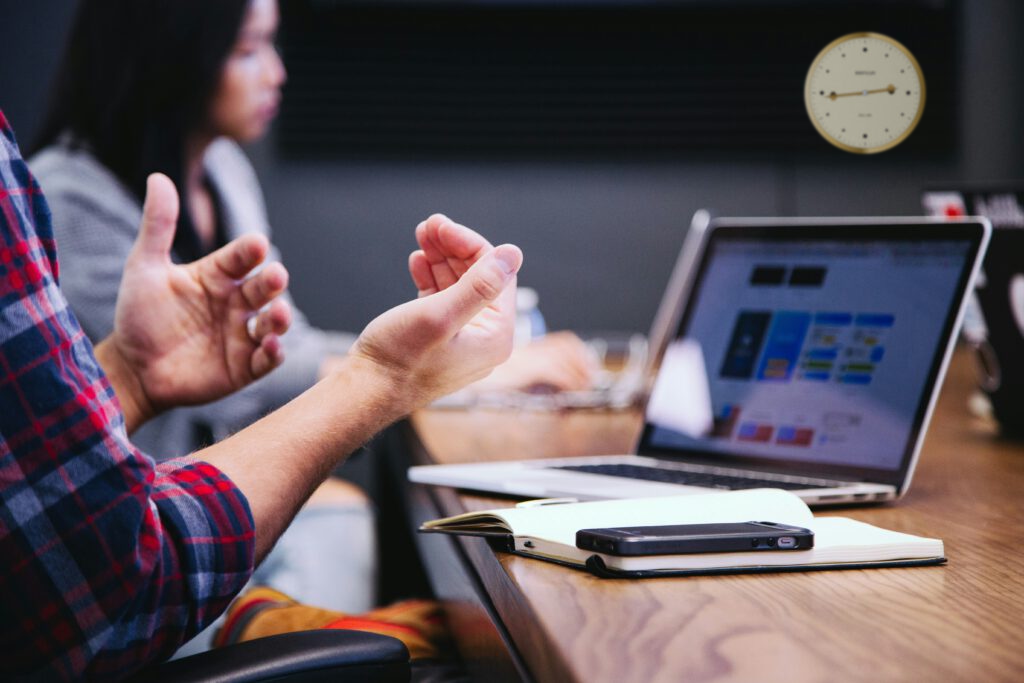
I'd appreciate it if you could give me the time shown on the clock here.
2:44
